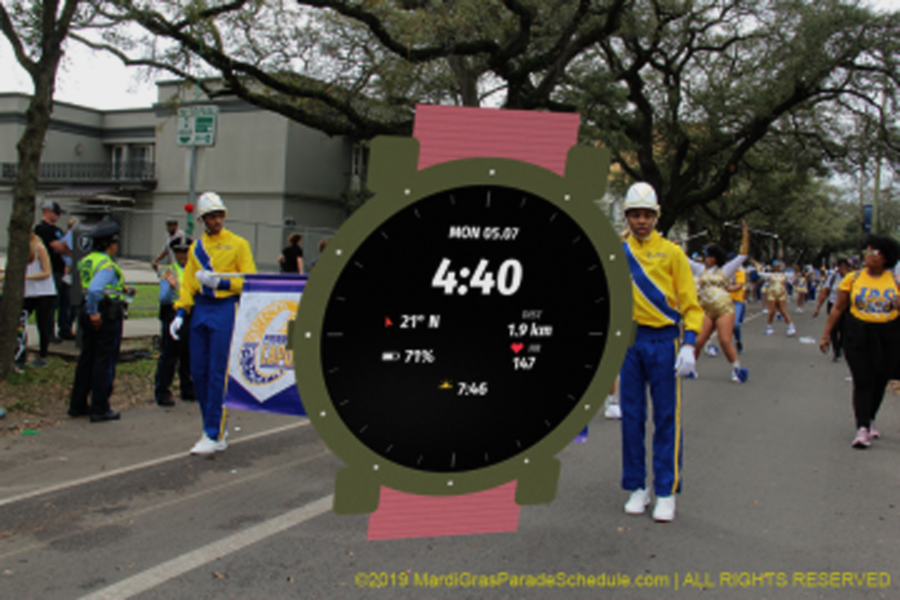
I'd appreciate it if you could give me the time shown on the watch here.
4:40
